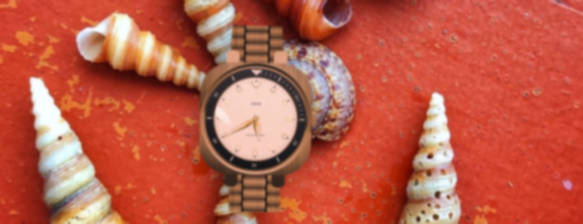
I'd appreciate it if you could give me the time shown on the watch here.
5:40
